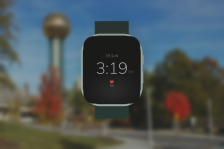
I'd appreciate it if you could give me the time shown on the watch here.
3:19
